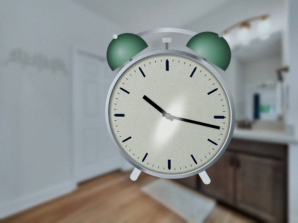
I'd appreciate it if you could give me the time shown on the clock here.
10:17
